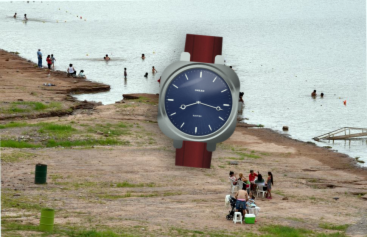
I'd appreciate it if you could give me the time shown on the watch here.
8:17
